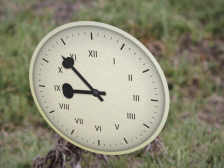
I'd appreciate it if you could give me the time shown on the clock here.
8:53
